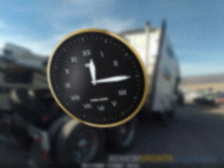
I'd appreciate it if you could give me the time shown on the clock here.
12:15
